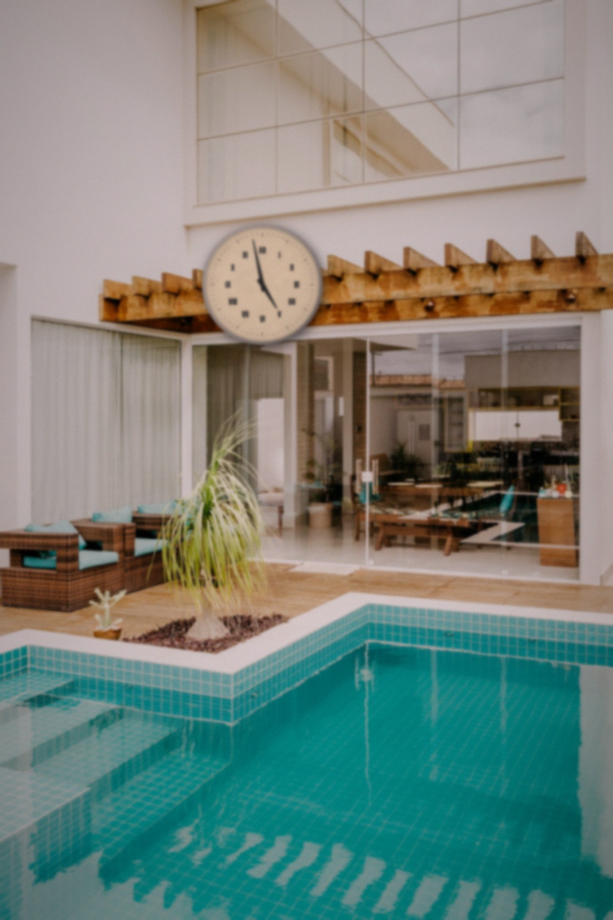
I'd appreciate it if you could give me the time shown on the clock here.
4:58
